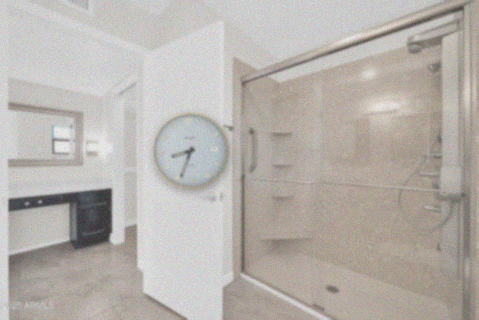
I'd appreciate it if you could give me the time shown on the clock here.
8:34
